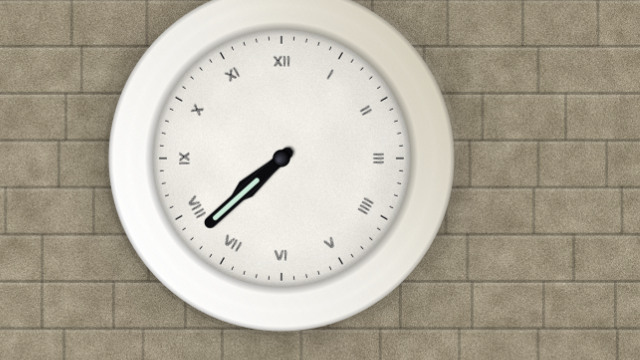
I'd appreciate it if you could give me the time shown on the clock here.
7:38
